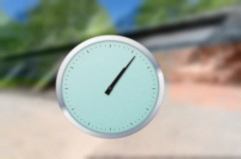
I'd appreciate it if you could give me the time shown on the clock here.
1:06
